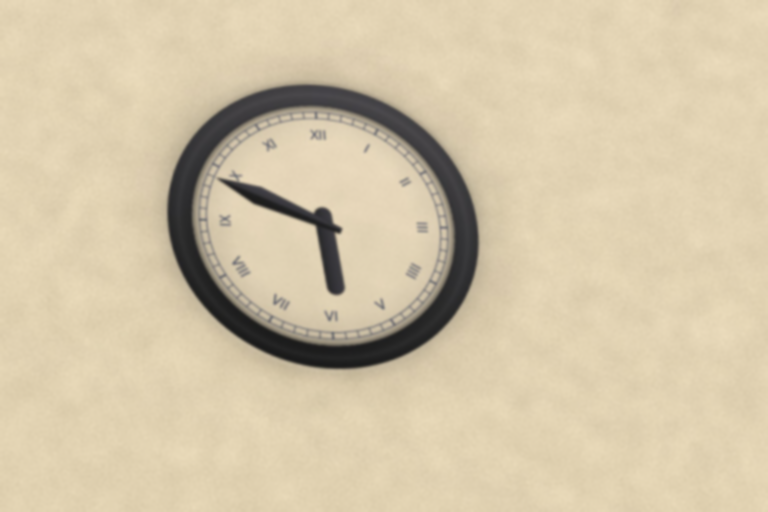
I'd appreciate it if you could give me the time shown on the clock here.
5:49
